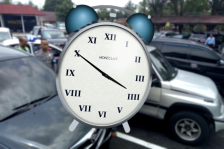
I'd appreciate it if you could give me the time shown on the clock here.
3:50
